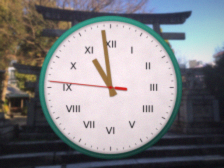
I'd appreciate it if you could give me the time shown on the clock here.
10:58:46
